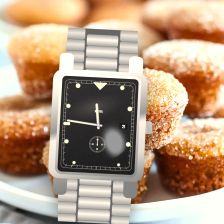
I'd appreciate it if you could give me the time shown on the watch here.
11:46
